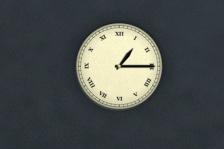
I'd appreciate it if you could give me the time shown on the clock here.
1:15
